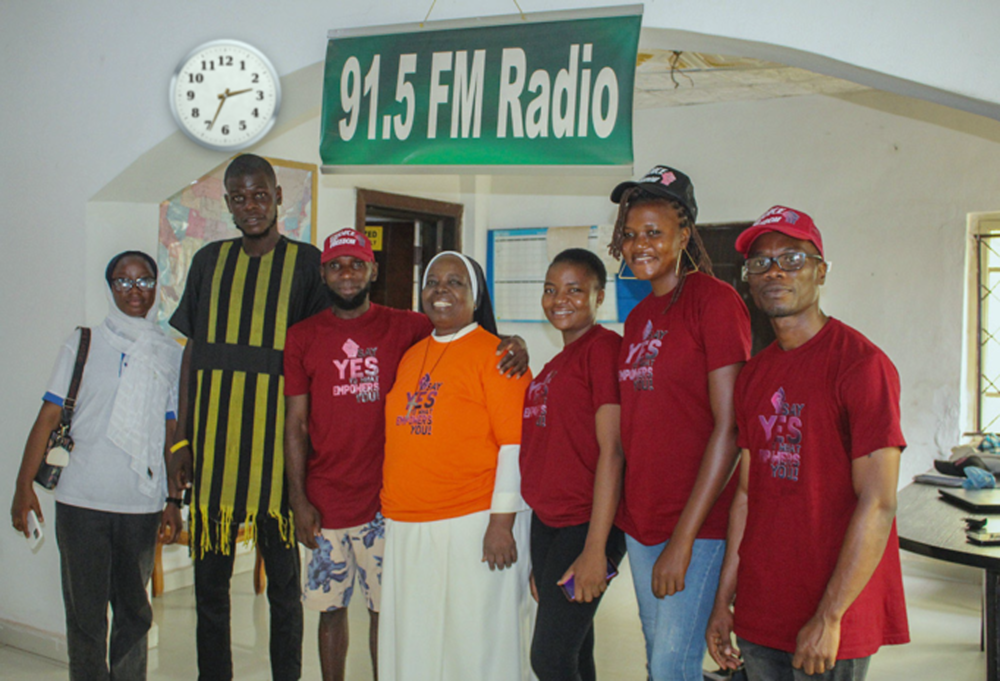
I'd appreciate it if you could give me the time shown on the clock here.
2:34
